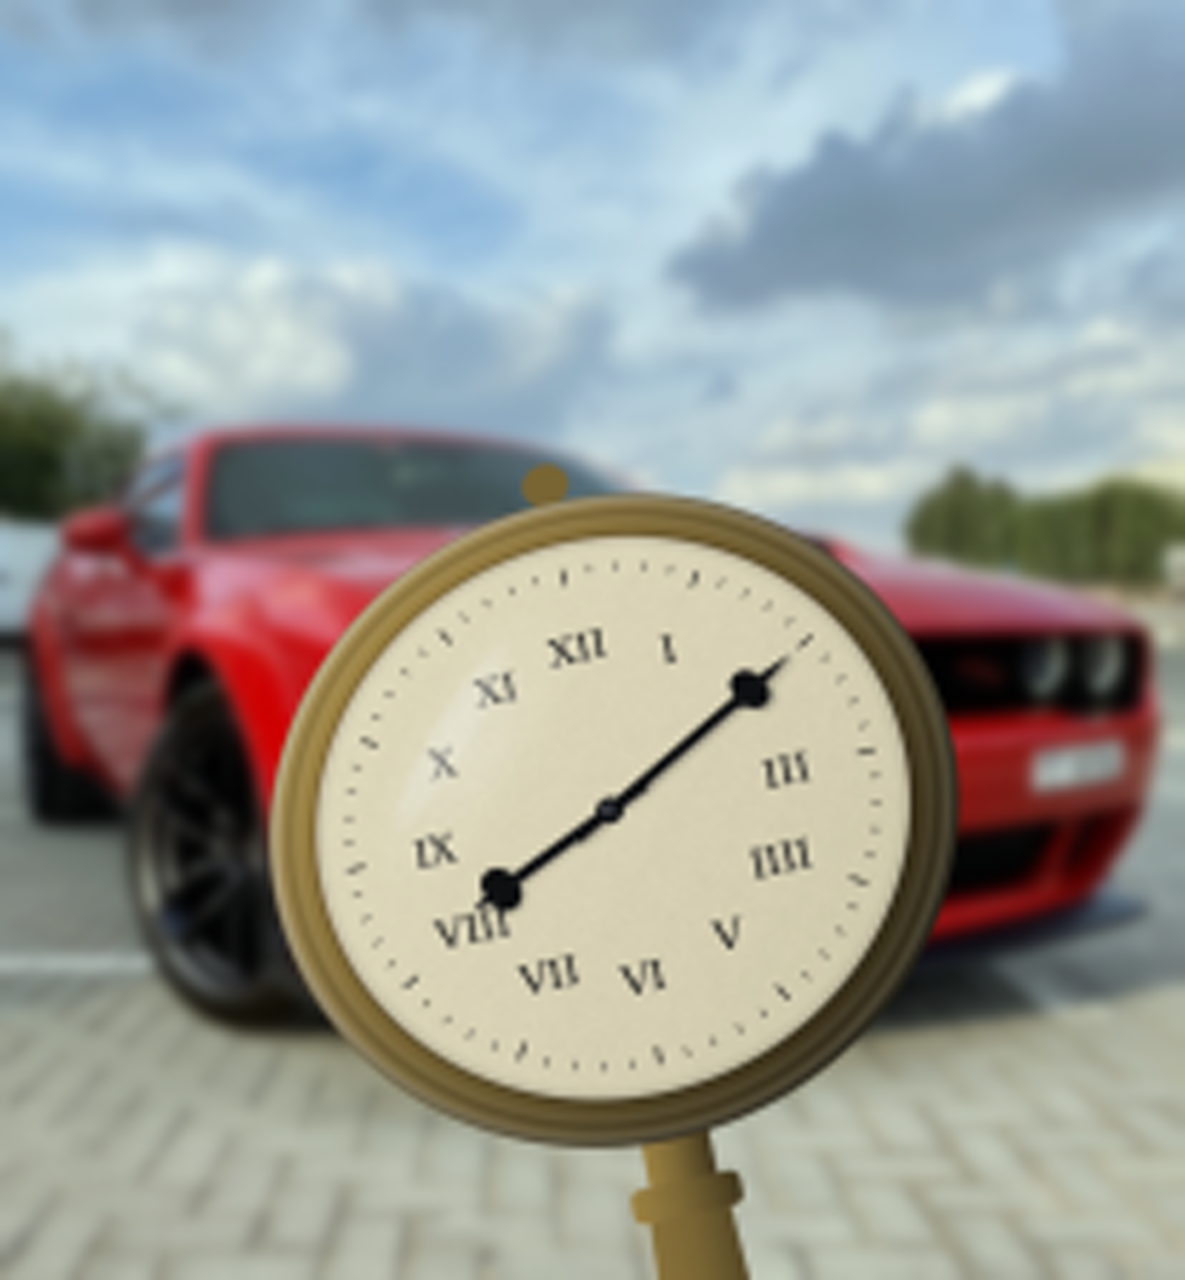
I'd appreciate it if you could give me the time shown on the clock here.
8:10
